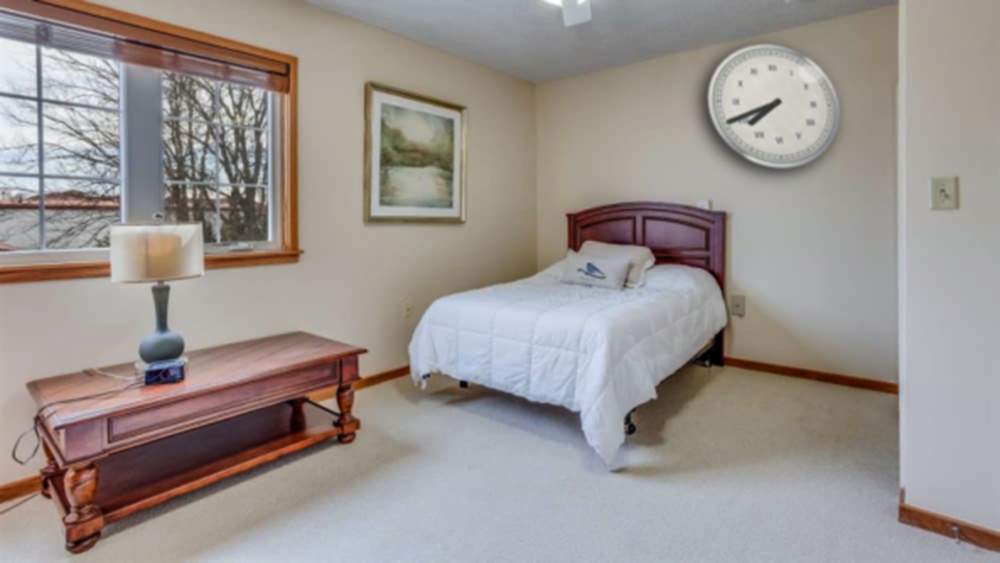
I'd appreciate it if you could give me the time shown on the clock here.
7:41
